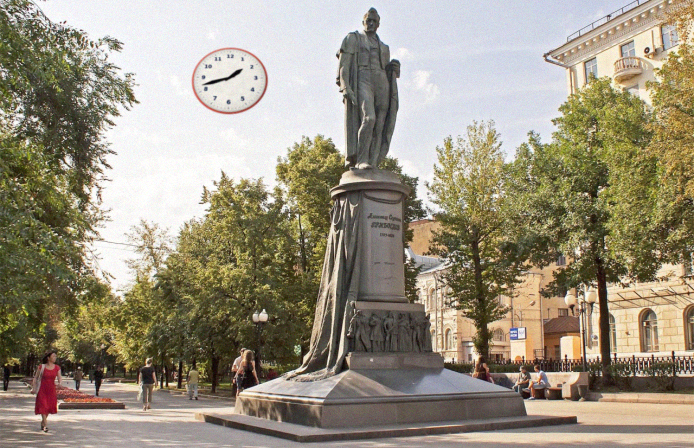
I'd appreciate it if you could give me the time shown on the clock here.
1:42
